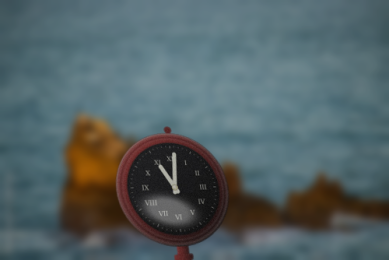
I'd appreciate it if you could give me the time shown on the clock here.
11:01
